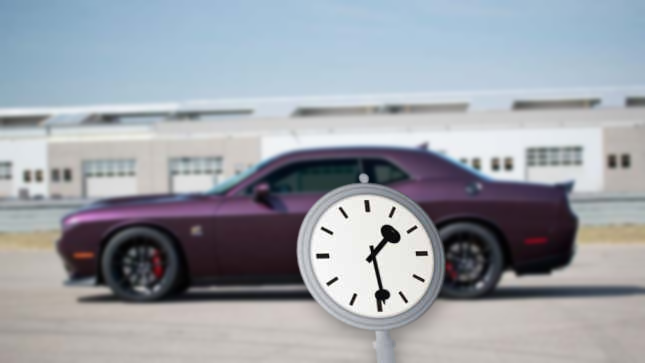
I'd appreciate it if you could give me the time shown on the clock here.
1:29
